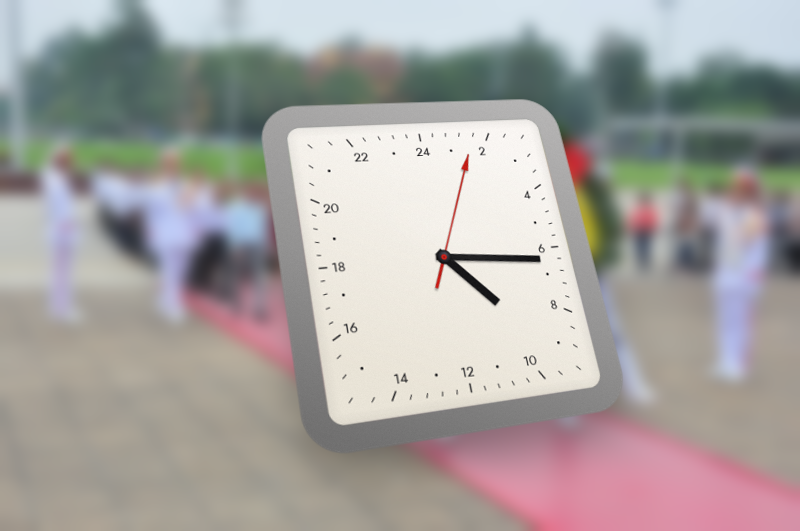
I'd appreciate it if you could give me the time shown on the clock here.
9:16:04
